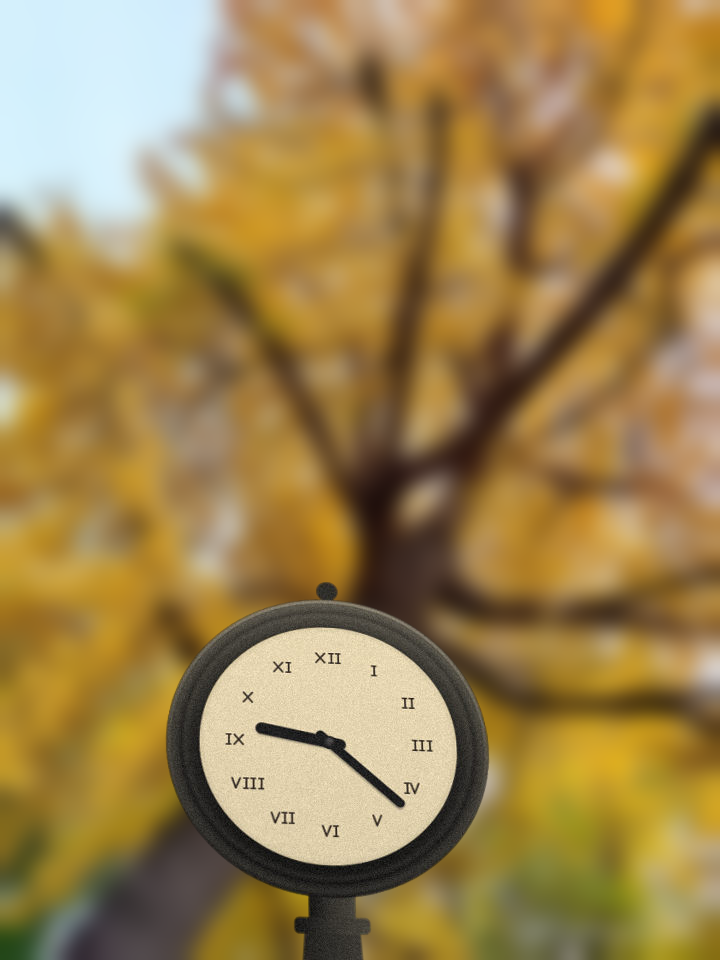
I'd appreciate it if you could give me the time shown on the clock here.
9:22
